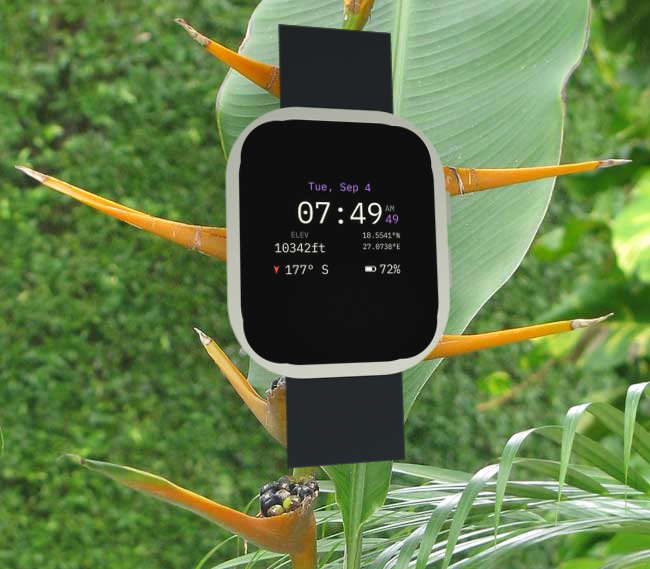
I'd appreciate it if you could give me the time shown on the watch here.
7:49:49
